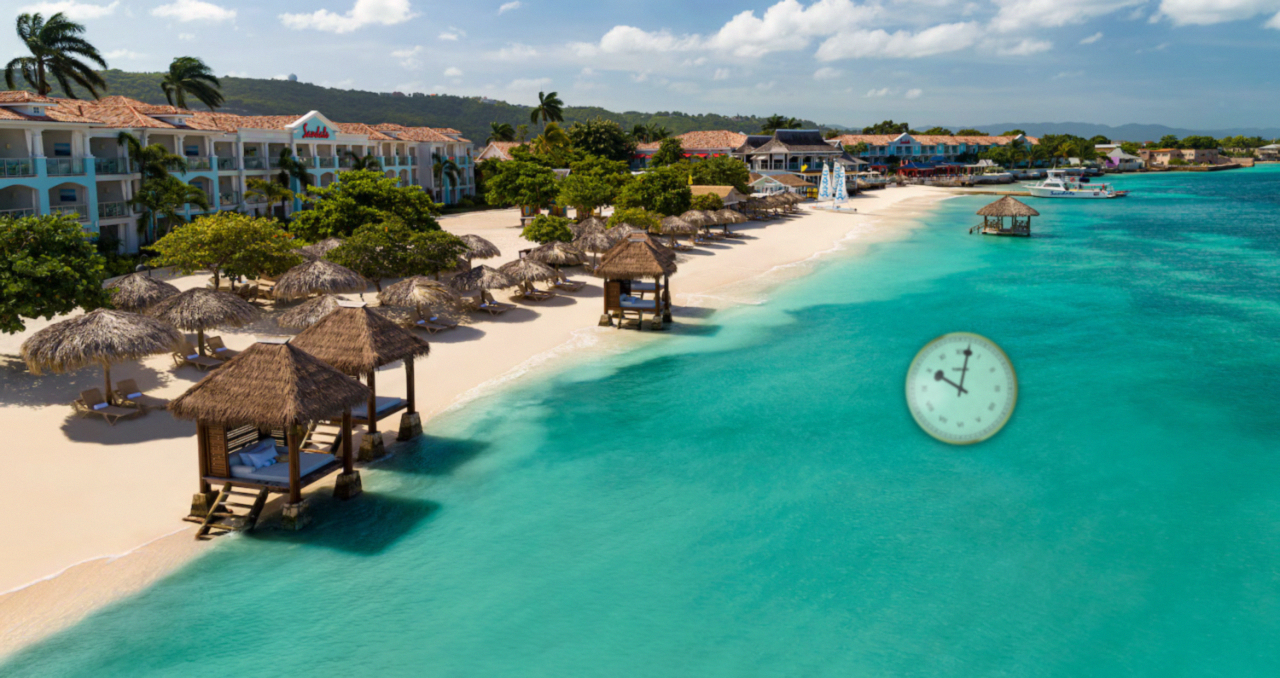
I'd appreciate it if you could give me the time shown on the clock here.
10:02
